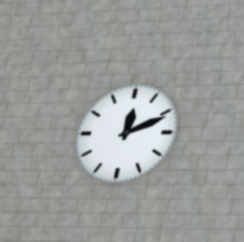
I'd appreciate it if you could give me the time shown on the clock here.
12:11
